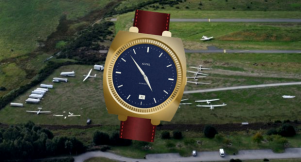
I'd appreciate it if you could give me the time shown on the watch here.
4:53
